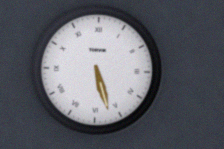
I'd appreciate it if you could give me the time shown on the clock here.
5:27
